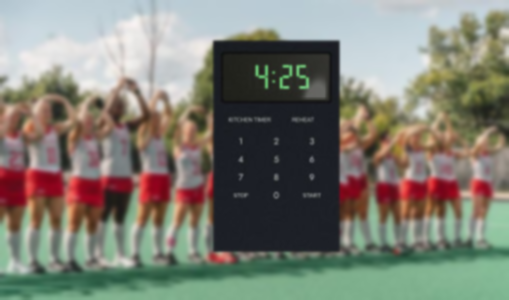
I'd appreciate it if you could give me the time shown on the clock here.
4:25
